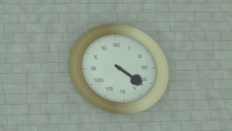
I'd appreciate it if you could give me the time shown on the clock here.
4:22
